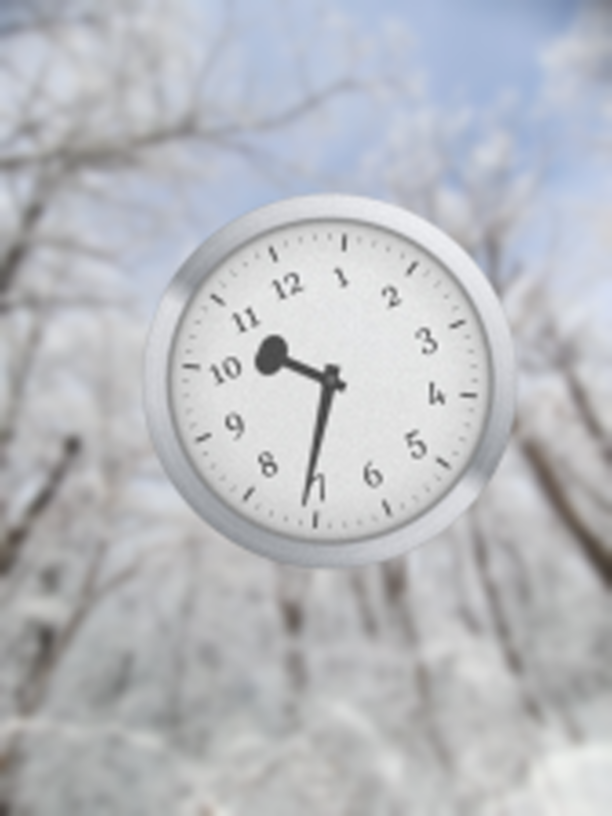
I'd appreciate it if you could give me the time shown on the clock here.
10:36
